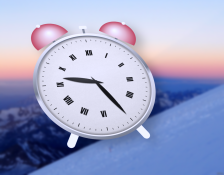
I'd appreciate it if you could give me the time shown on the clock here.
9:25
